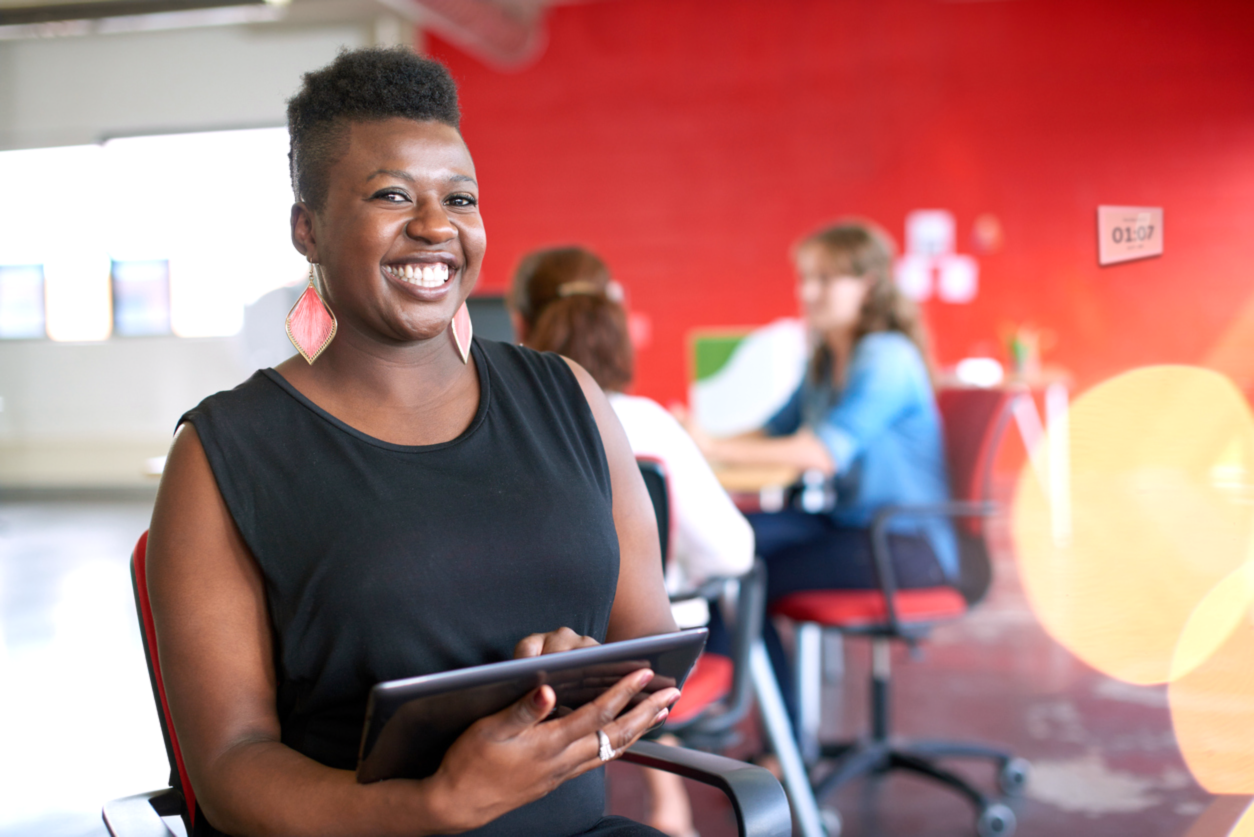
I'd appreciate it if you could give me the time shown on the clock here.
1:07
